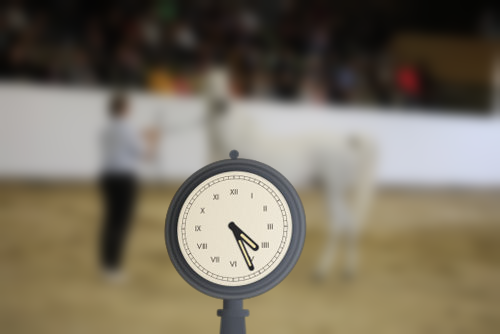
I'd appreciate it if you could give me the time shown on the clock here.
4:26
